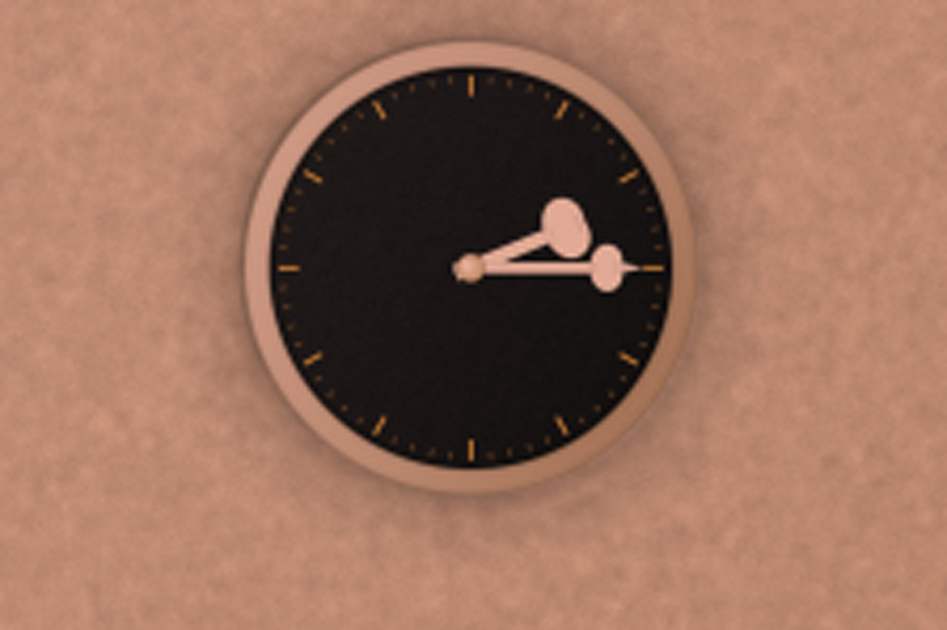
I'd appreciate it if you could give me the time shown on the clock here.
2:15
